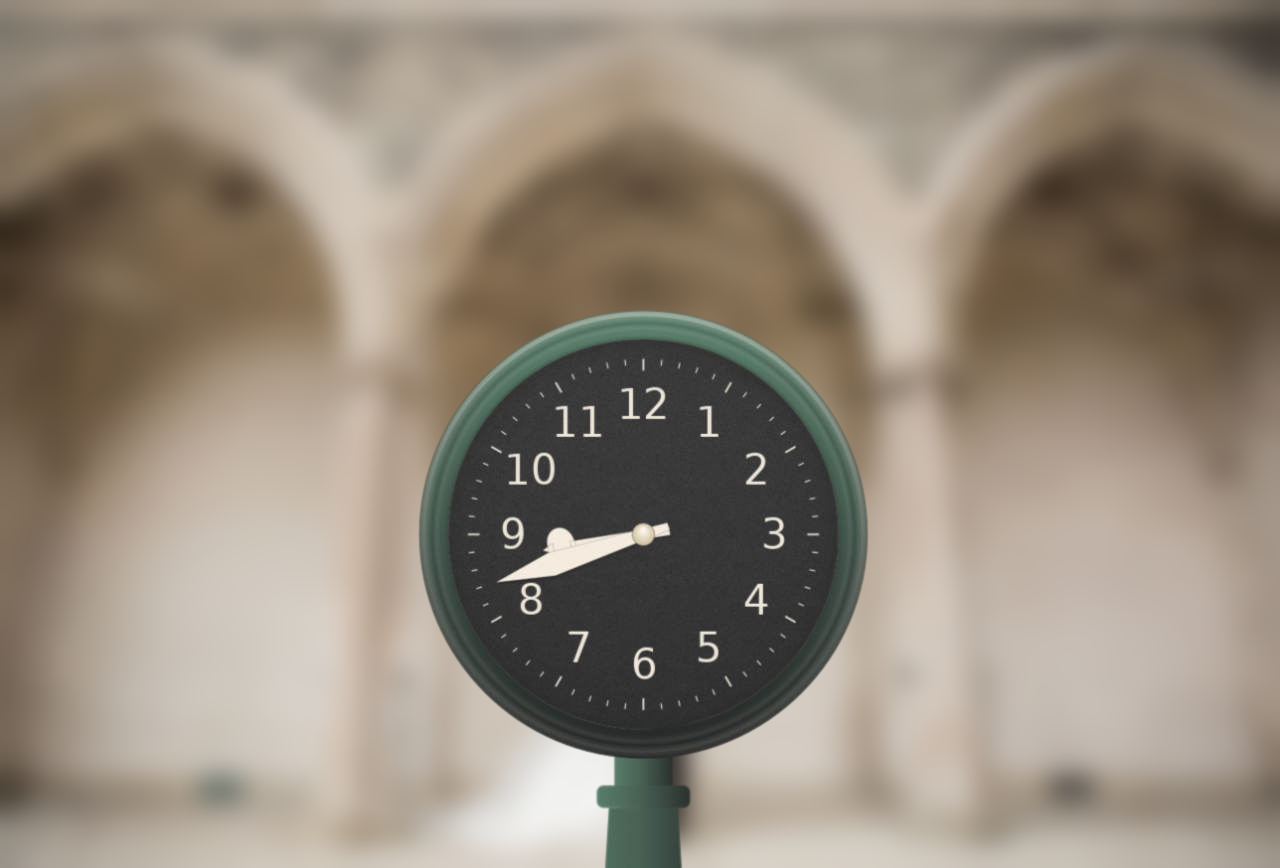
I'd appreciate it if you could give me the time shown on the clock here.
8:42
